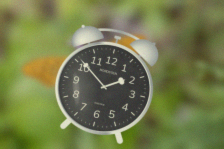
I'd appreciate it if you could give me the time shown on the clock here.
1:51
